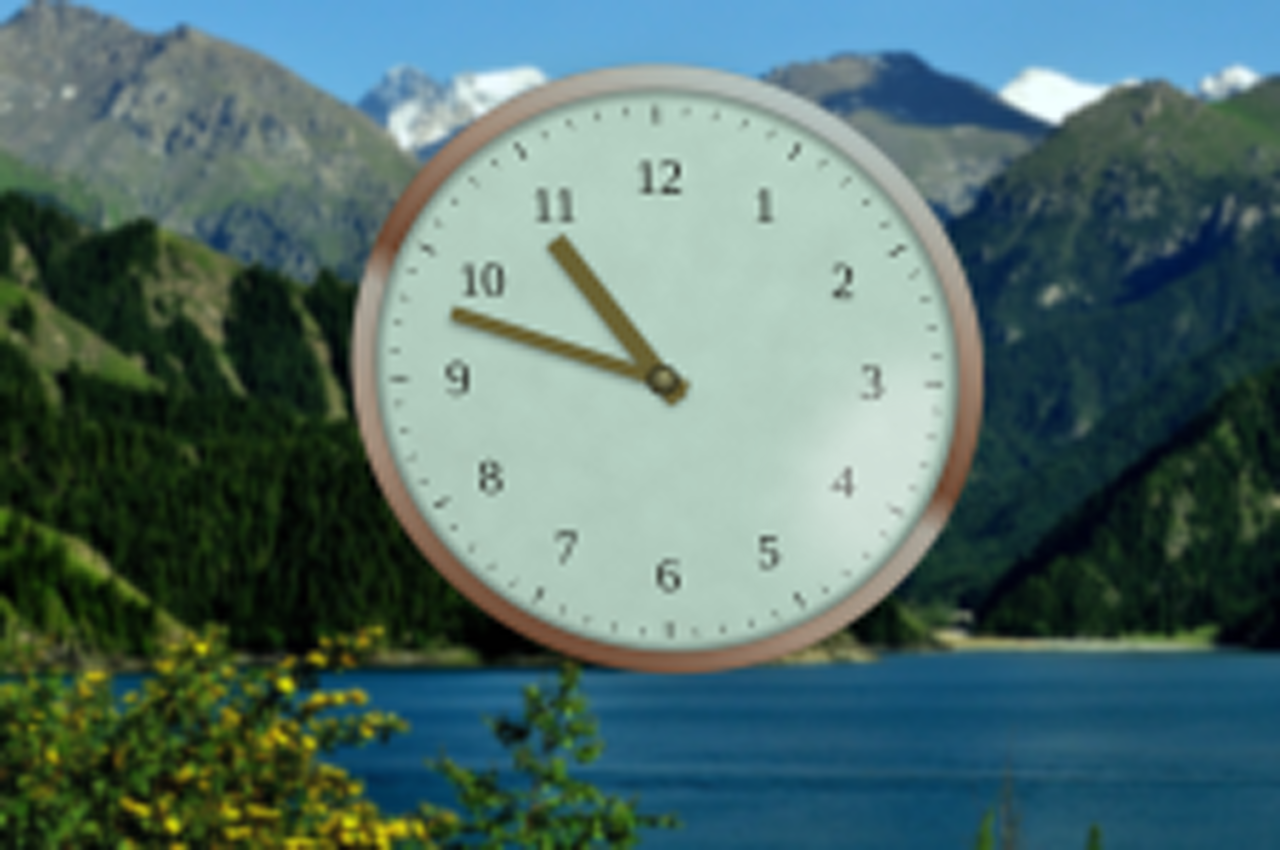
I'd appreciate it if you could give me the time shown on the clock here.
10:48
